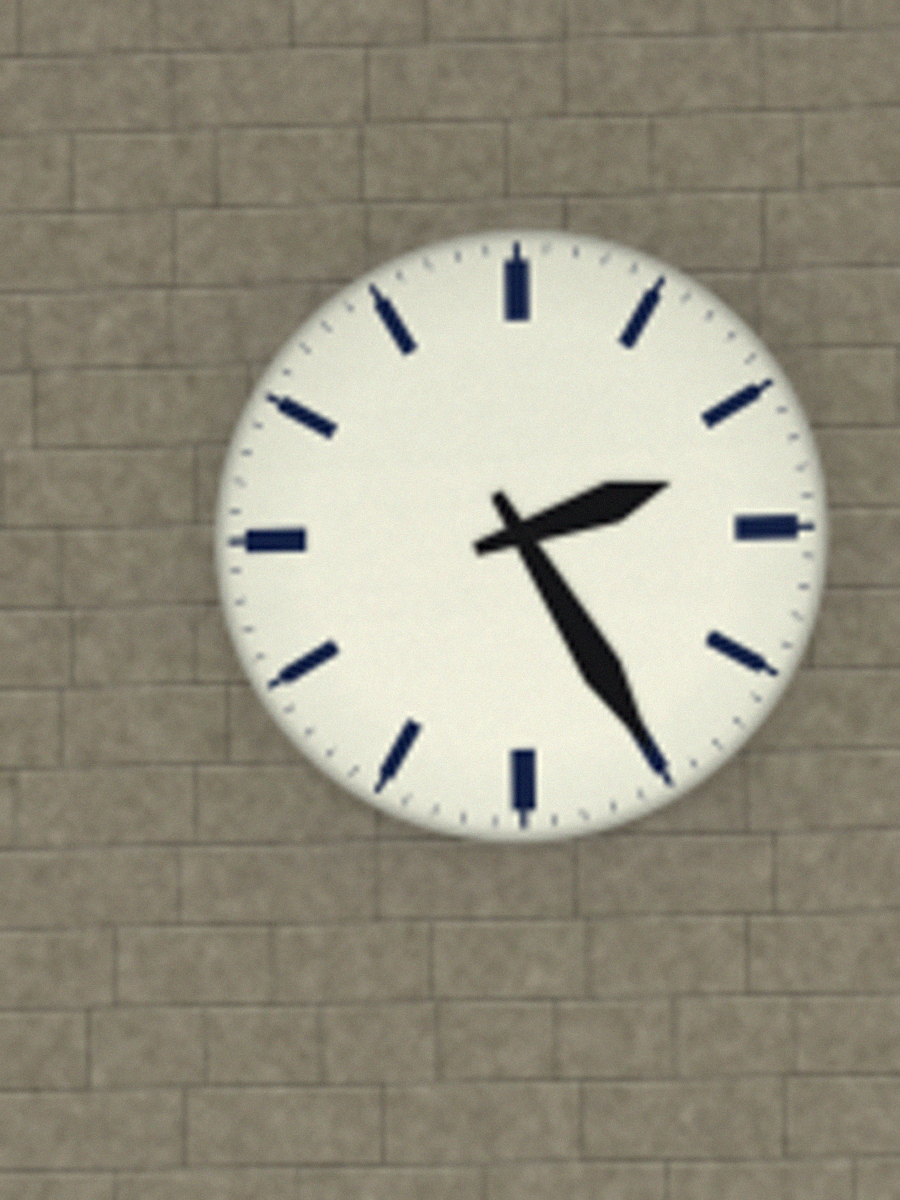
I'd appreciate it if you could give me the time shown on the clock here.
2:25
